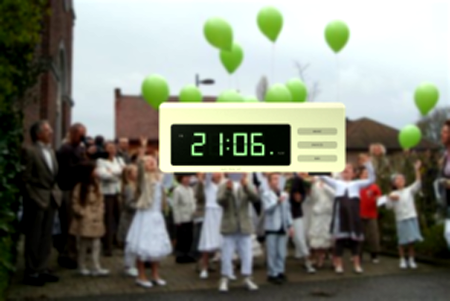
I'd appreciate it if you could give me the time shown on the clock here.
21:06
